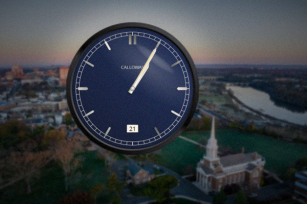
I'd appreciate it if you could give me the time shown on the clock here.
1:05
